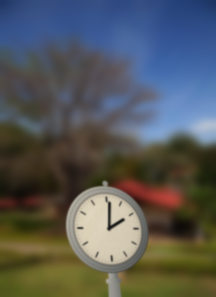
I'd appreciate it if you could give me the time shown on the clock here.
2:01
